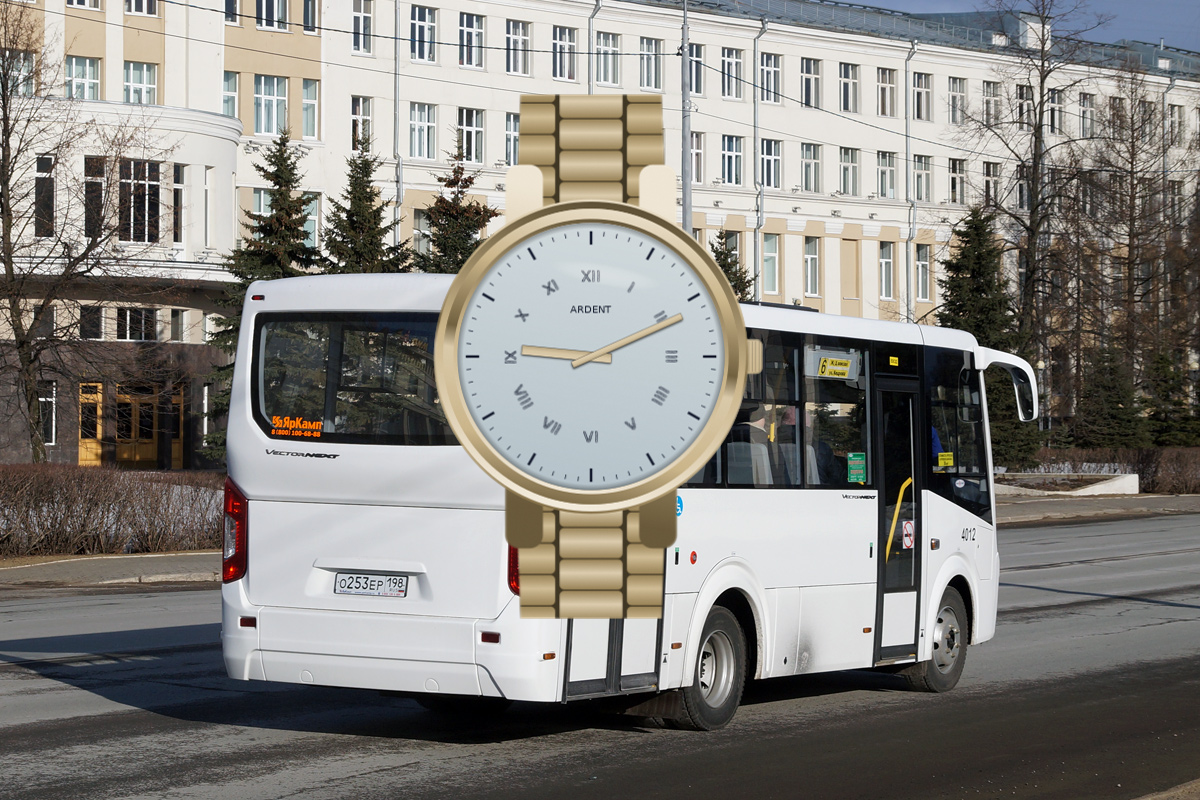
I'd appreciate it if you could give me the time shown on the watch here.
9:11
